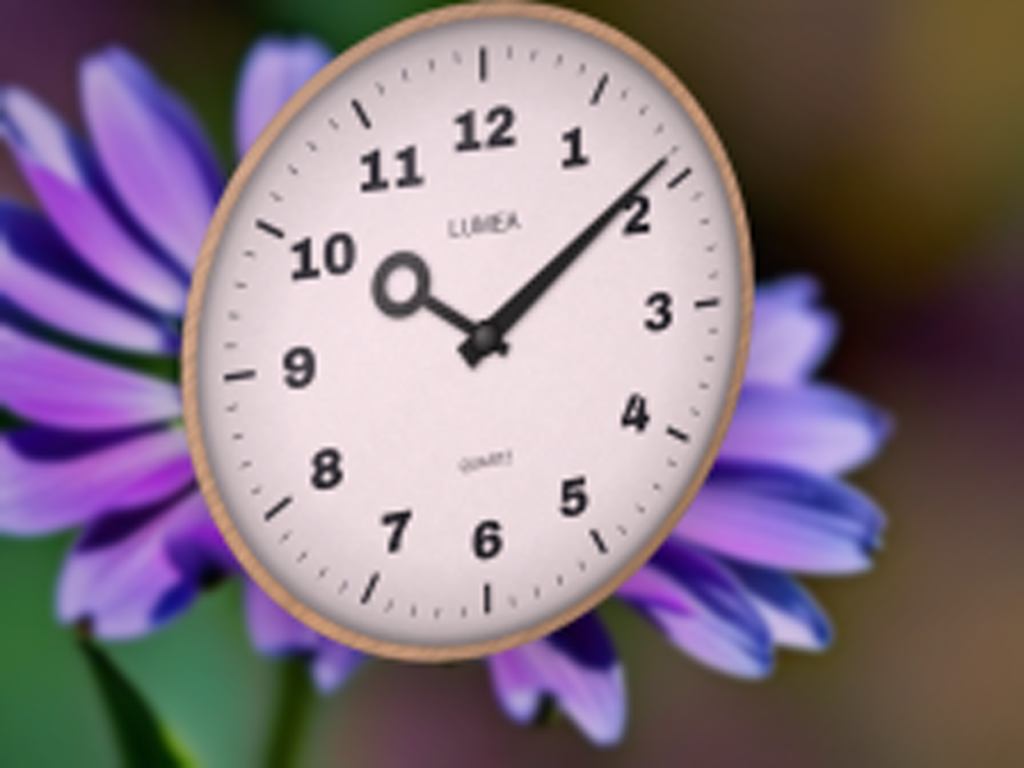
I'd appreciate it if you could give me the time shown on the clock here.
10:09
